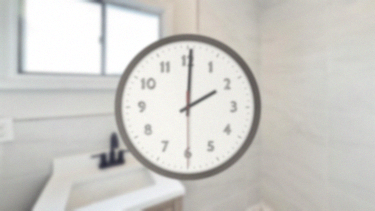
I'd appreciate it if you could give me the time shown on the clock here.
2:00:30
